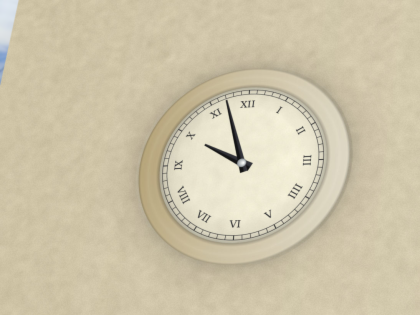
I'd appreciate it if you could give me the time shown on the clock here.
9:57
